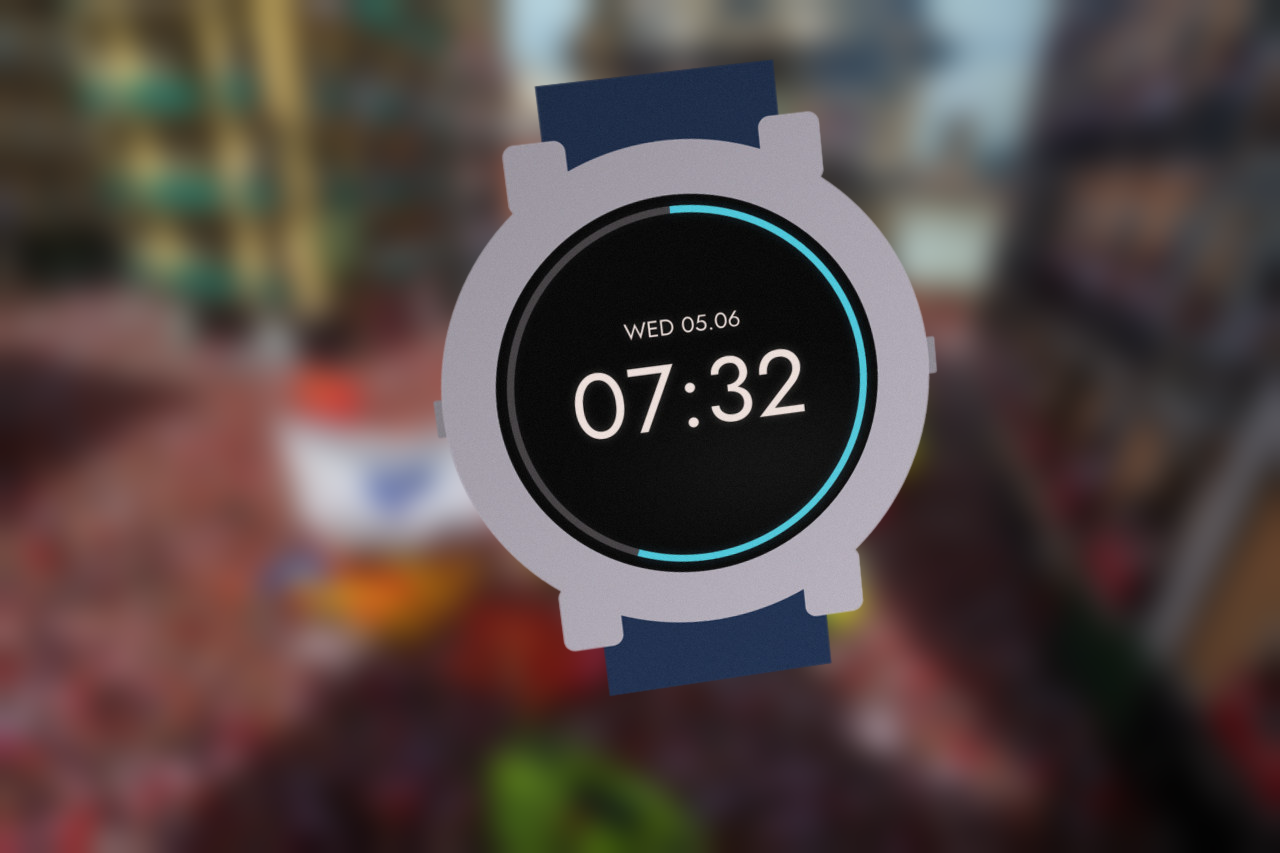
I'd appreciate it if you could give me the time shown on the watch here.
7:32
